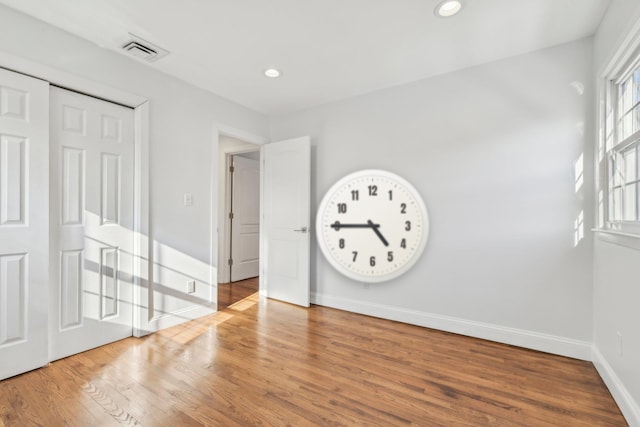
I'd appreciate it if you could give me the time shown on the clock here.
4:45
